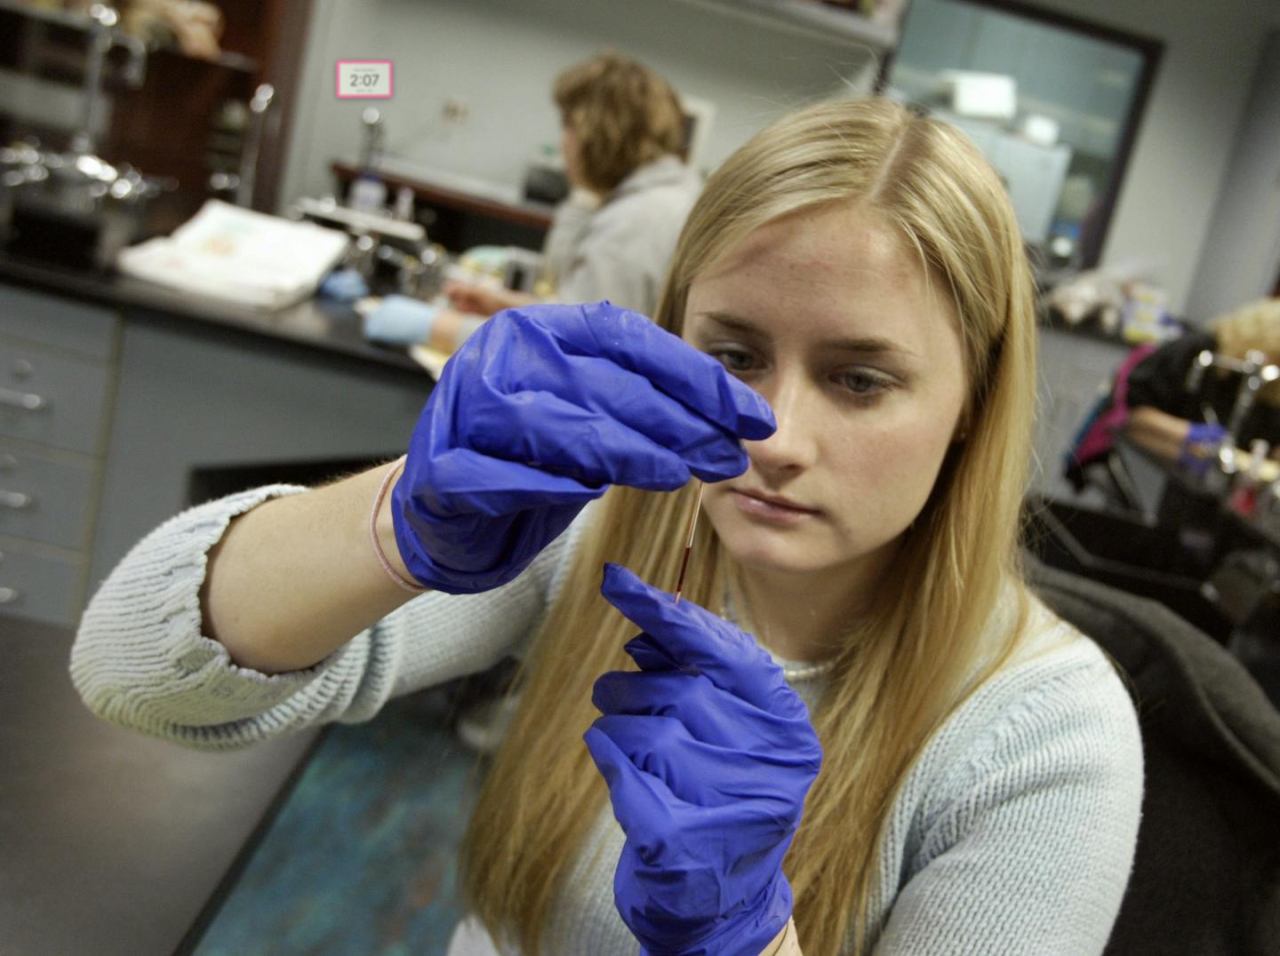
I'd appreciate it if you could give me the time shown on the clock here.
2:07
